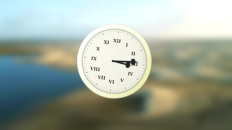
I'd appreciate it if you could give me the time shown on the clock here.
3:14
